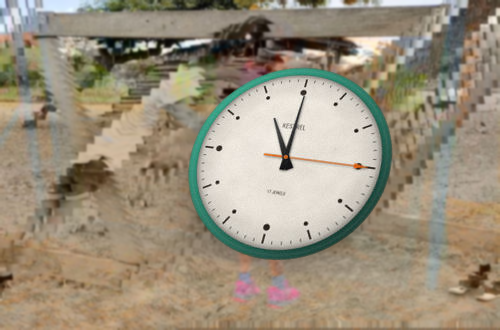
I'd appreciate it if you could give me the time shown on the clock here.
11:00:15
